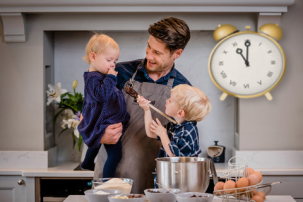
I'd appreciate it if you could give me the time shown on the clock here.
11:00
